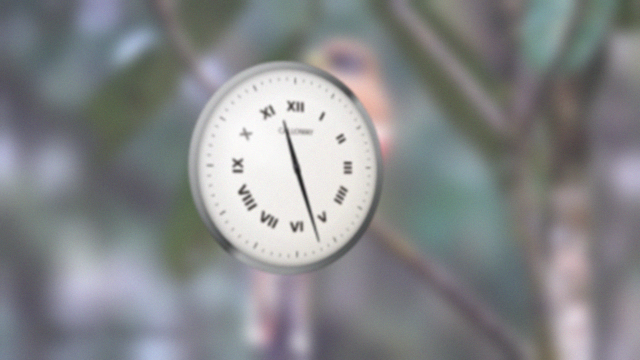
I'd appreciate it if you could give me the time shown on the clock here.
11:27
